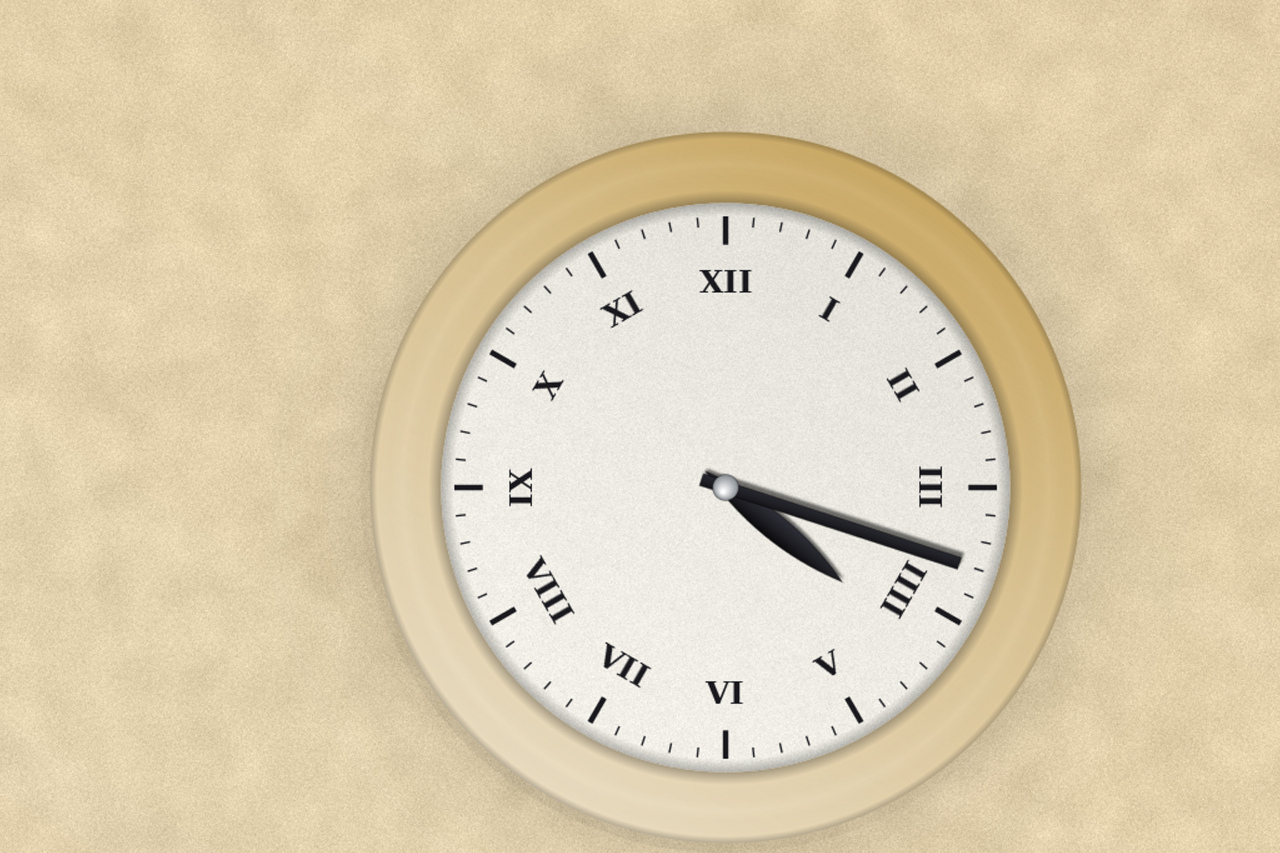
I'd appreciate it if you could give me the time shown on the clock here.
4:18
